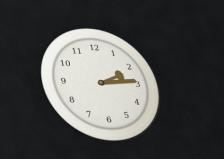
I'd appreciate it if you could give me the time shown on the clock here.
2:14
